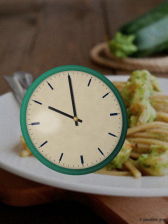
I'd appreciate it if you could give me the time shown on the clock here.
10:00
